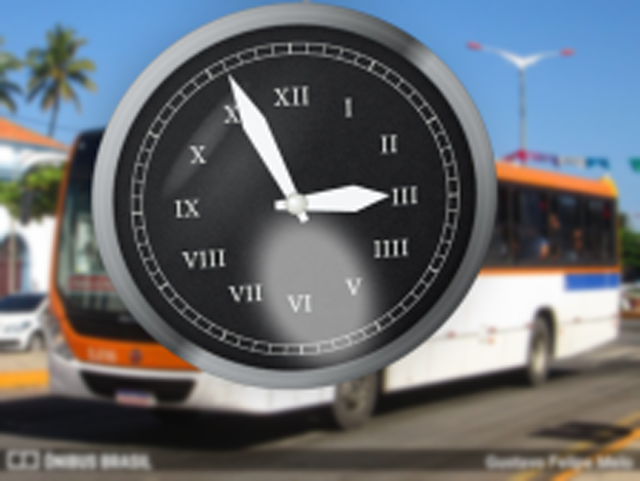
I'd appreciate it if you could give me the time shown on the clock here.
2:56
